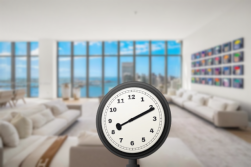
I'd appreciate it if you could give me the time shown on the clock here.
8:11
